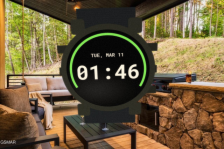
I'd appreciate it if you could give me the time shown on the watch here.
1:46
